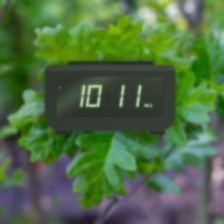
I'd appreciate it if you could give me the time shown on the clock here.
10:11
